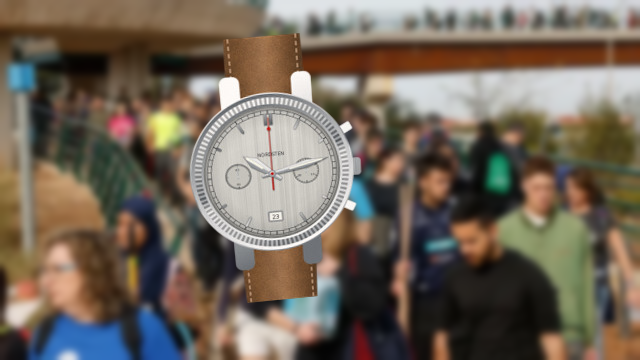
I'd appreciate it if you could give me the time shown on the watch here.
10:13
